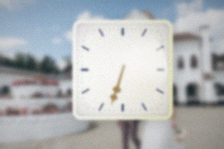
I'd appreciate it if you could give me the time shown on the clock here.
6:33
